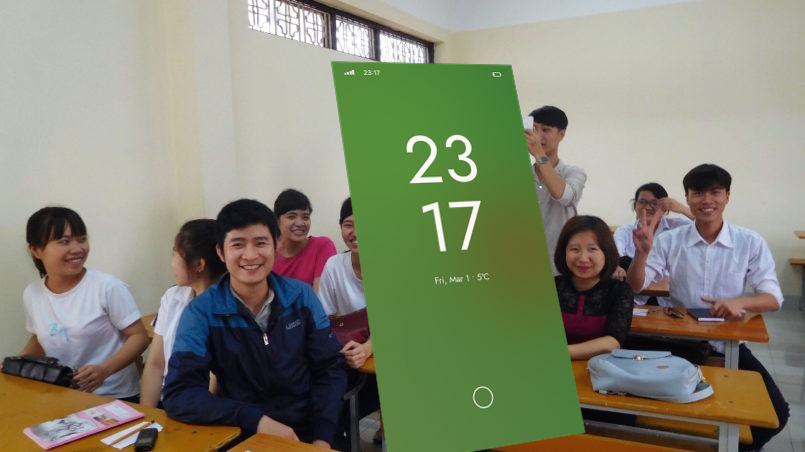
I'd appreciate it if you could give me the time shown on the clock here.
23:17
